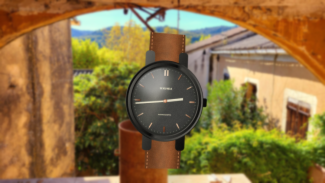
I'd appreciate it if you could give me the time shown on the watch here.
2:44
